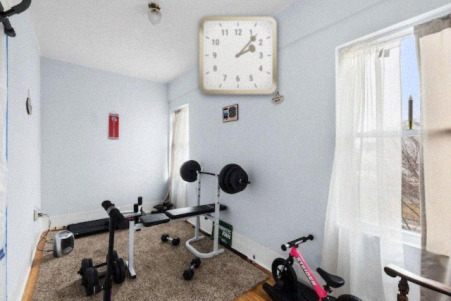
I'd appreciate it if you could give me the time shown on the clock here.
2:07
